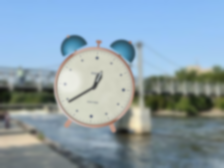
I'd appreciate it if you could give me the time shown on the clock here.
12:39
